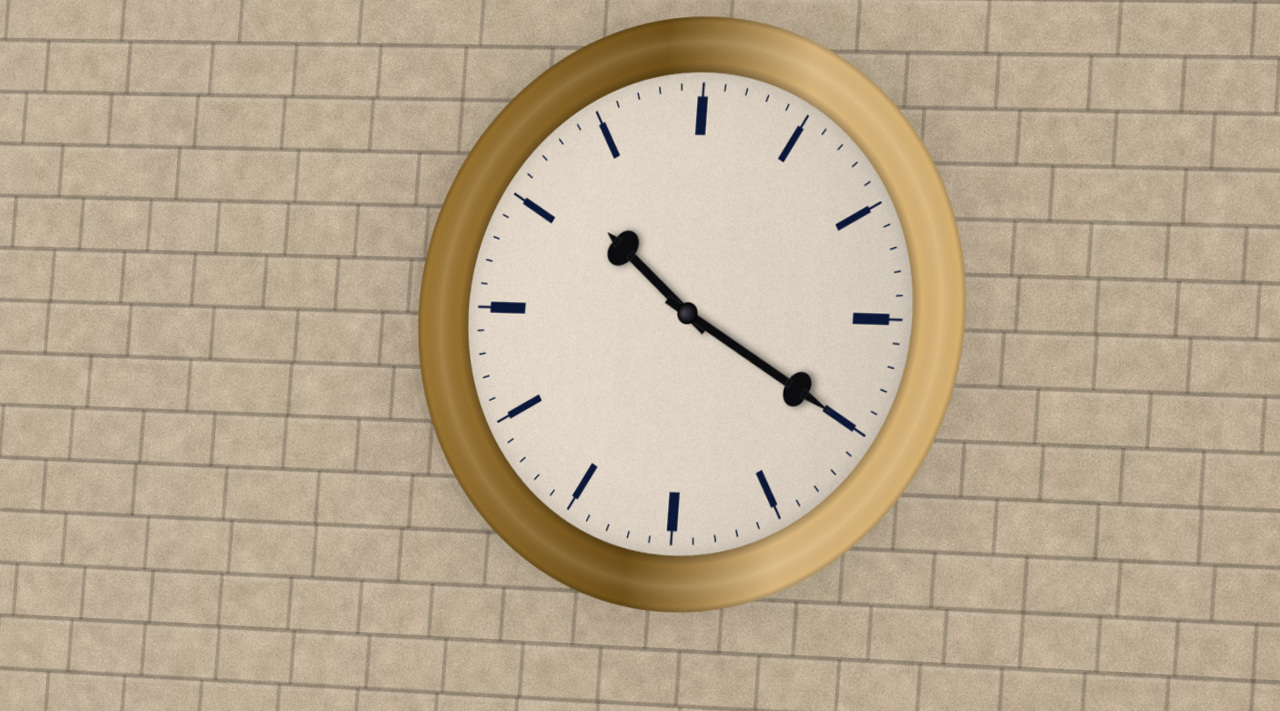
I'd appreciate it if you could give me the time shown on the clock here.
10:20
